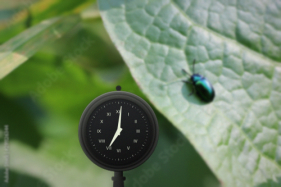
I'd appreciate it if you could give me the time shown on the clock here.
7:01
